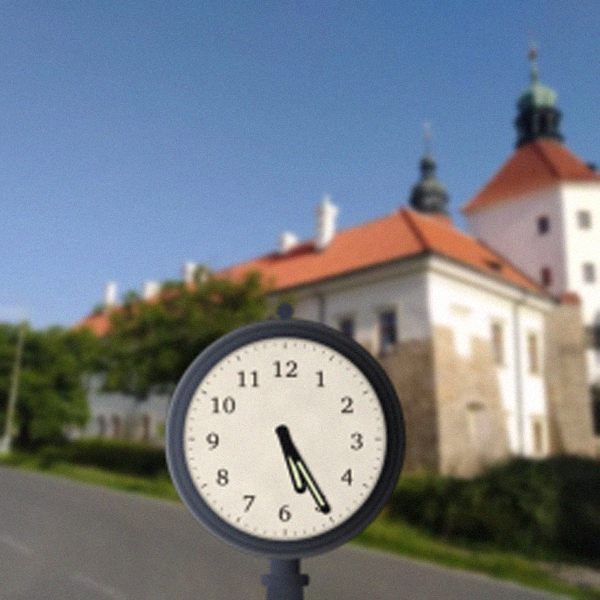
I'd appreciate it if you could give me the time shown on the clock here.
5:25
